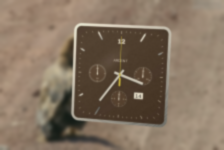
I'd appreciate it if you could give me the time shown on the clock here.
3:36
